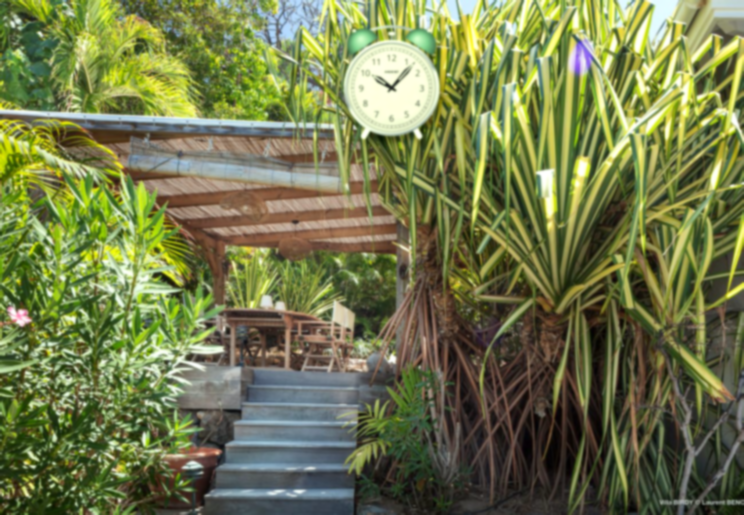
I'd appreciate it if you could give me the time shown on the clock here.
10:07
